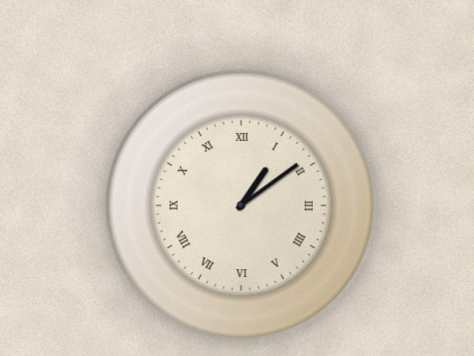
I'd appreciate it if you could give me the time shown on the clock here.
1:09
